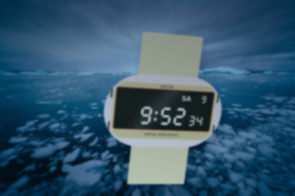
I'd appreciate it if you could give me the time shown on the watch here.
9:52:34
